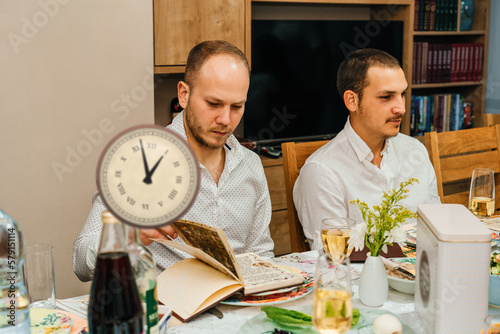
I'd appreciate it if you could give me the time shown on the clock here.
12:57
